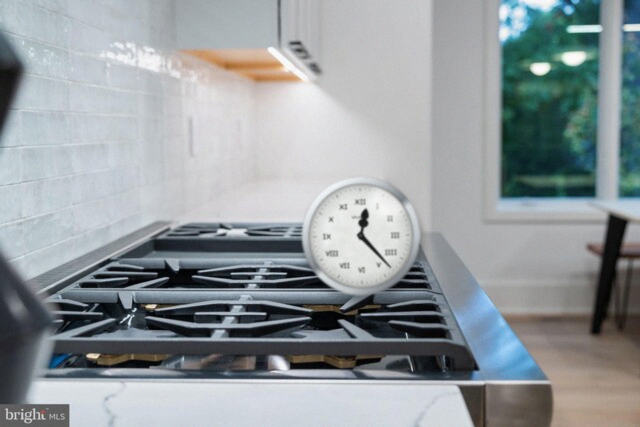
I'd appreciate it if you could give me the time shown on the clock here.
12:23
